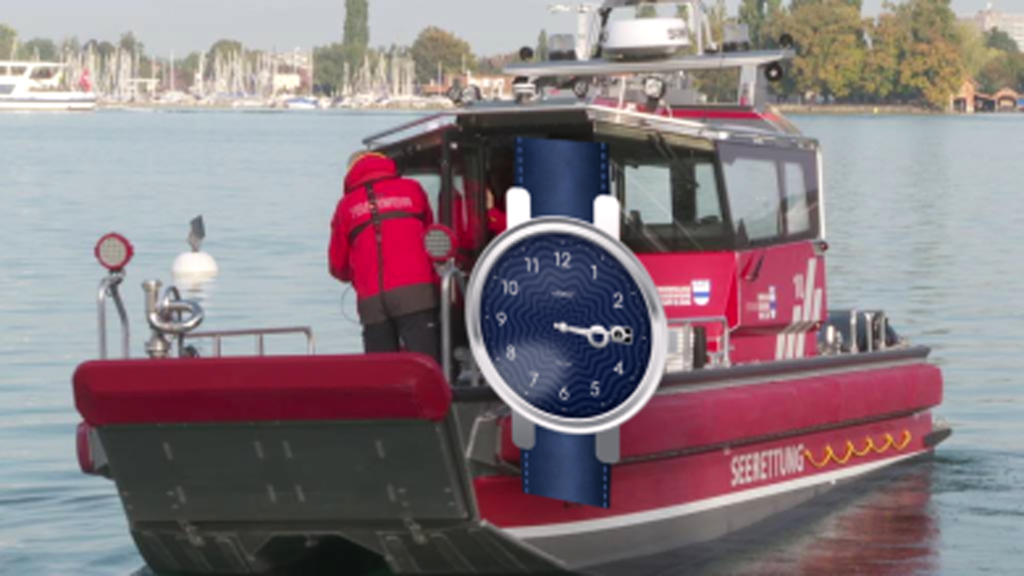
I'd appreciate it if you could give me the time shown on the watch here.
3:15
